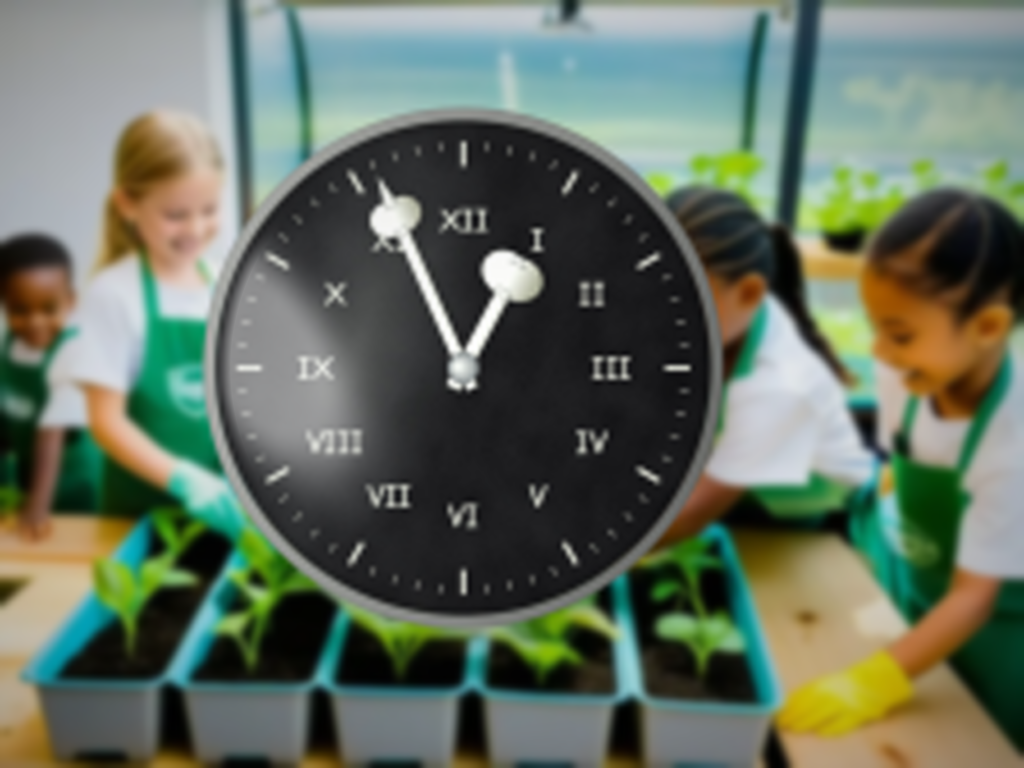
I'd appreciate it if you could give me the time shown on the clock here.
12:56
